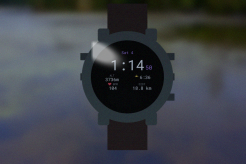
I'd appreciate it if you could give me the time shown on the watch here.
1:14
